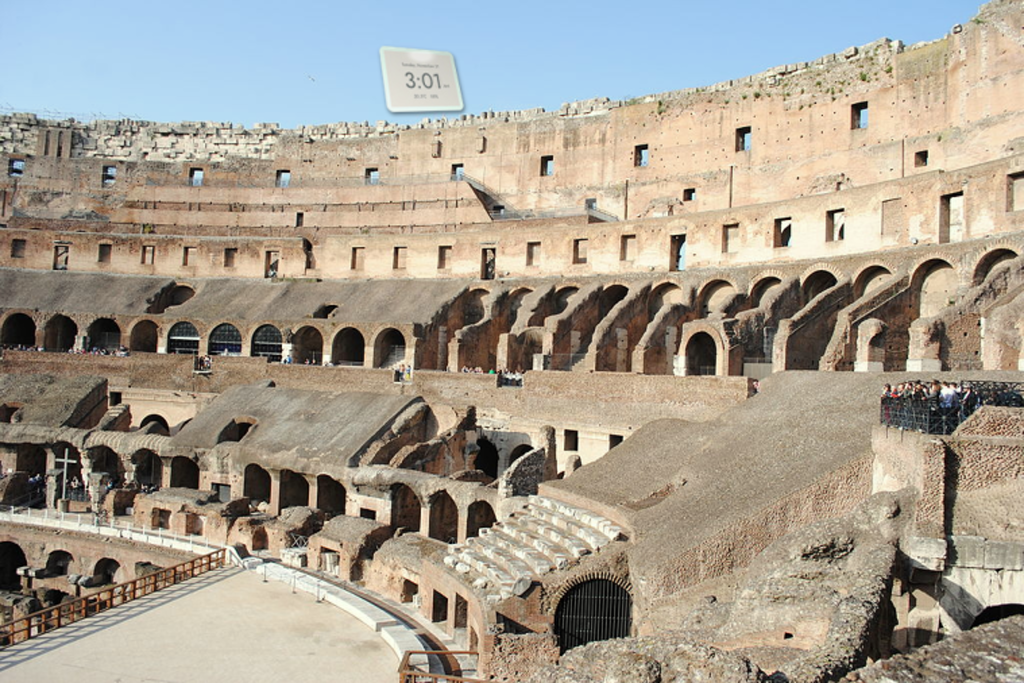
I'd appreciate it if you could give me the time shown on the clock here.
3:01
